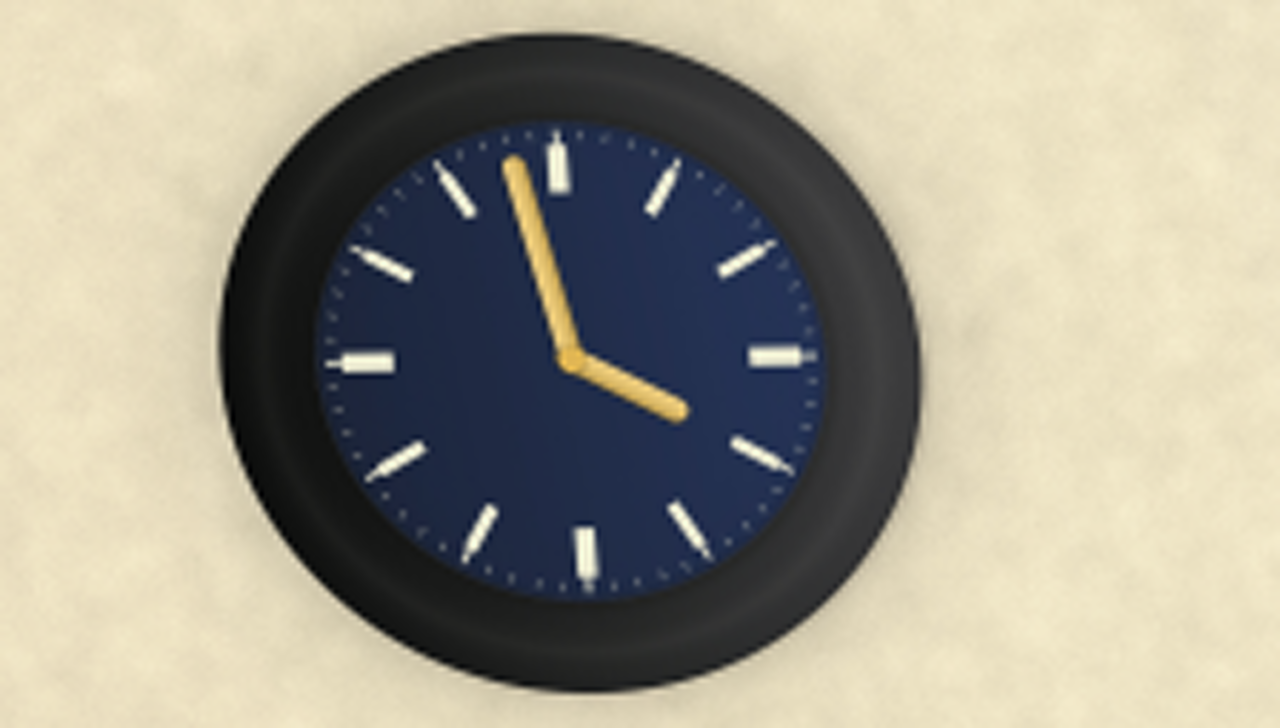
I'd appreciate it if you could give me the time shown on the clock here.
3:58
